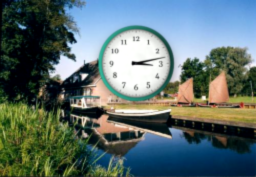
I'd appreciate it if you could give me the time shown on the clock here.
3:13
